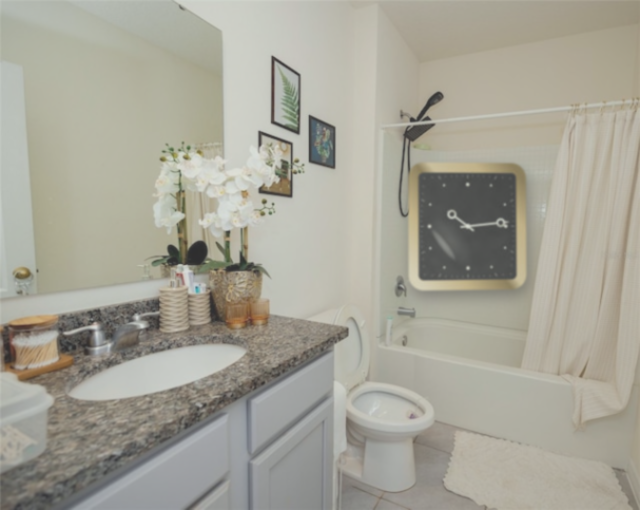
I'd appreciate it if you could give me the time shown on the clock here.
10:14
